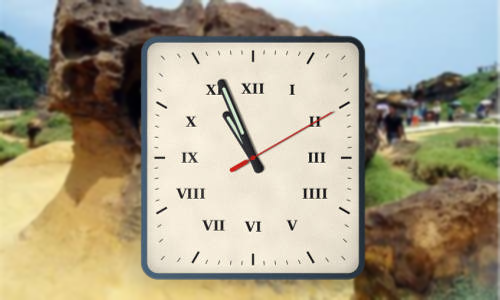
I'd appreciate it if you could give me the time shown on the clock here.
10:56:10
